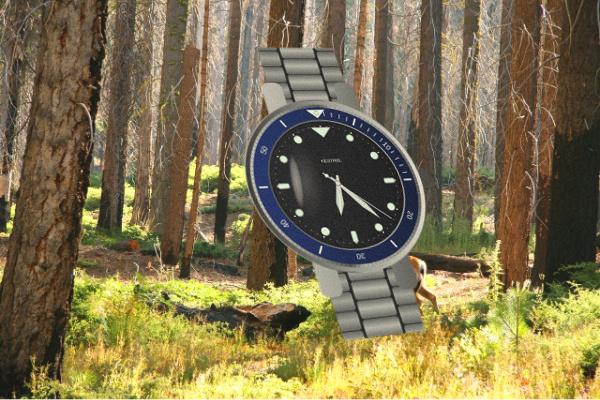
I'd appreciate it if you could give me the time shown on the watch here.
6:23:22
